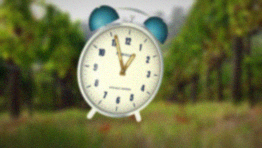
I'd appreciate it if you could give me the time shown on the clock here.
12:56
